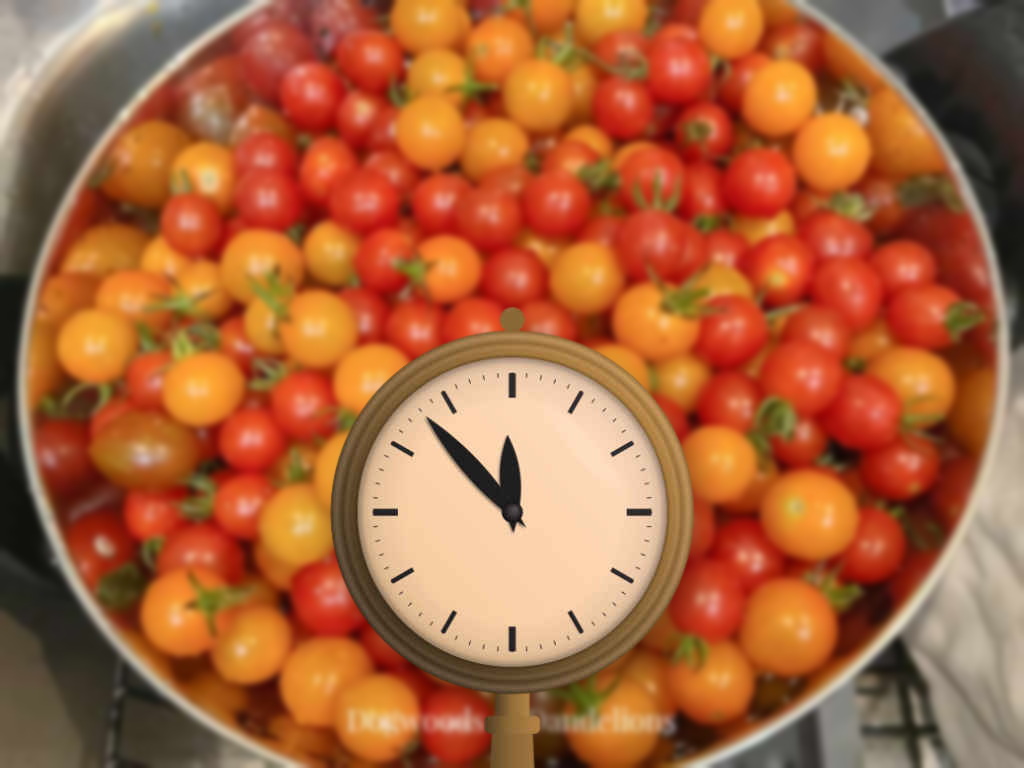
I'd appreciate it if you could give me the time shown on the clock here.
11:53
